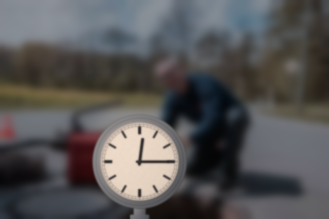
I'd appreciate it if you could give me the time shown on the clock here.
12:15
